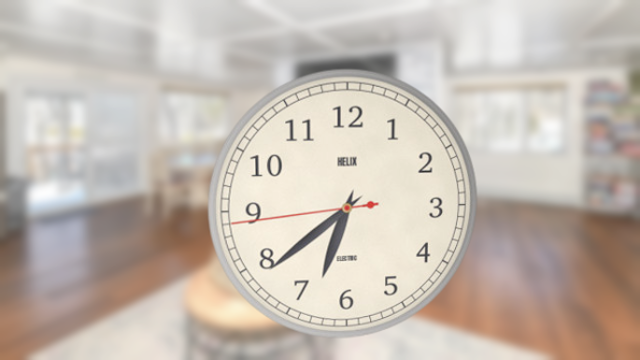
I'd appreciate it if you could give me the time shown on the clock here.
6:38:44
